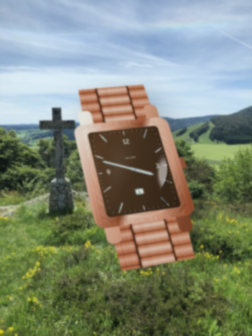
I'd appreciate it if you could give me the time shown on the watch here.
3:49
